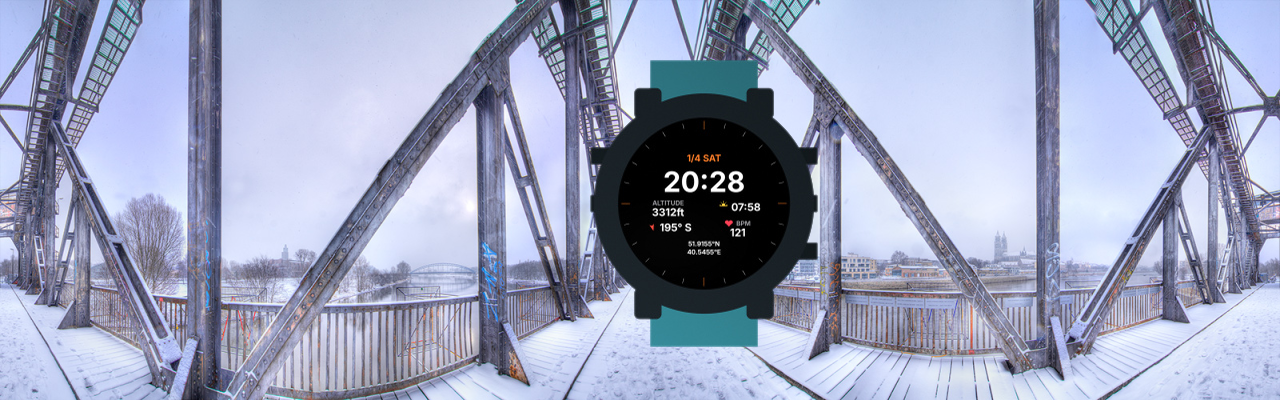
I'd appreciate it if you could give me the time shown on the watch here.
20:28
